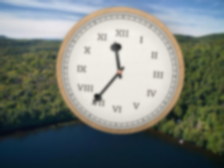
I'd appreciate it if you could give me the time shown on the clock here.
11:36
